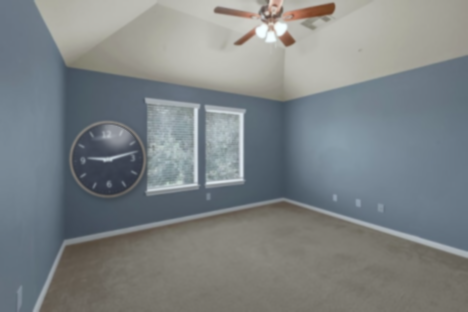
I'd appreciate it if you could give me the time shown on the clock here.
9:13
